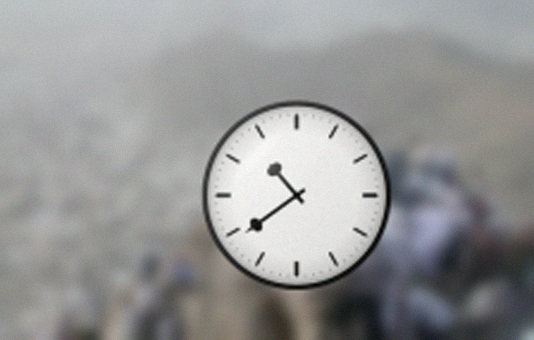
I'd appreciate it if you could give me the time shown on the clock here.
10:39
